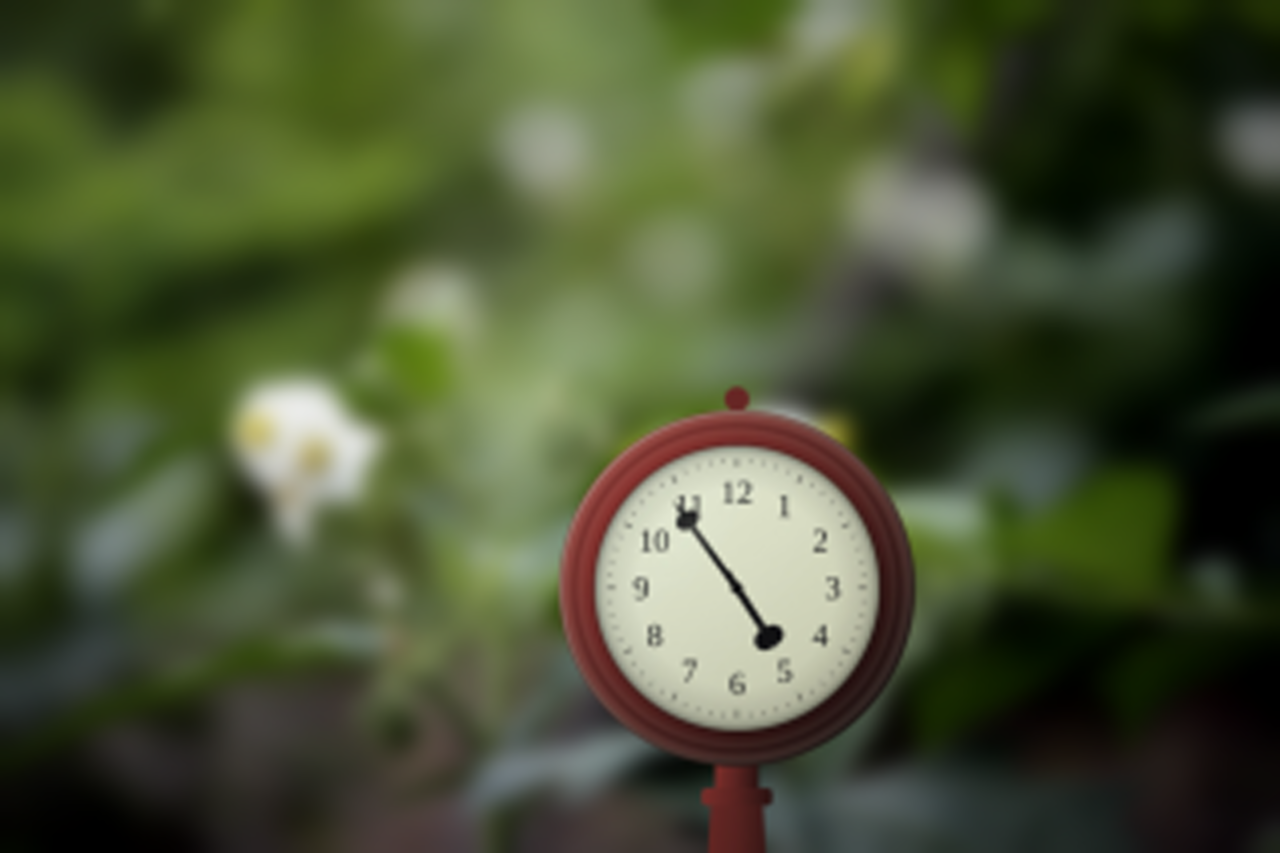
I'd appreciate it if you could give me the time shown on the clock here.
4:54
